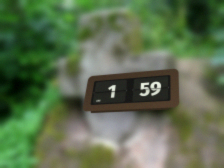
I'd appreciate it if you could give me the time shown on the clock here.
1:59
